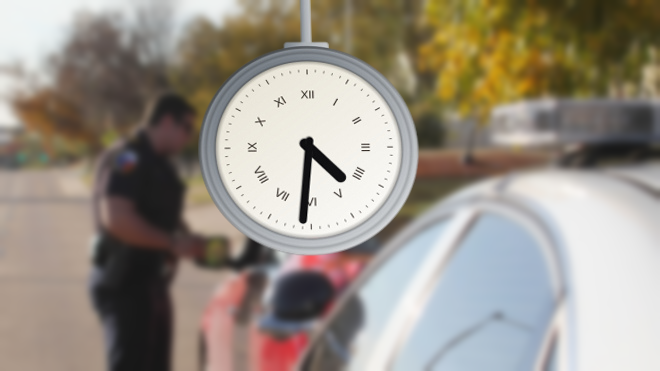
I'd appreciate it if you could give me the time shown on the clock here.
4:31
